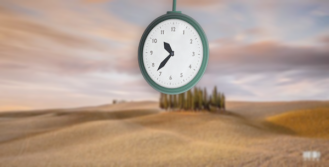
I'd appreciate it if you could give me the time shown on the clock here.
10:37
